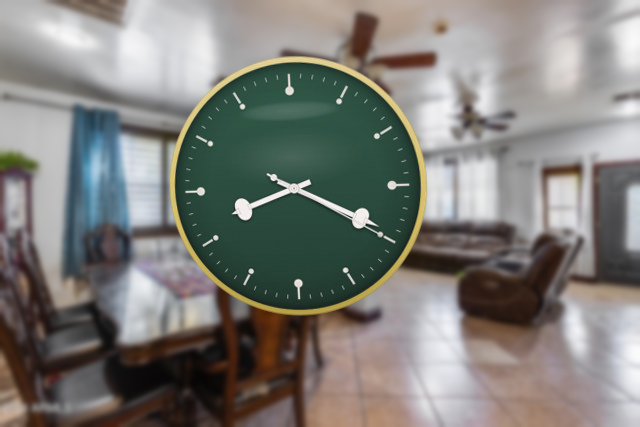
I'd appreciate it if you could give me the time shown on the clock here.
8:19:20
